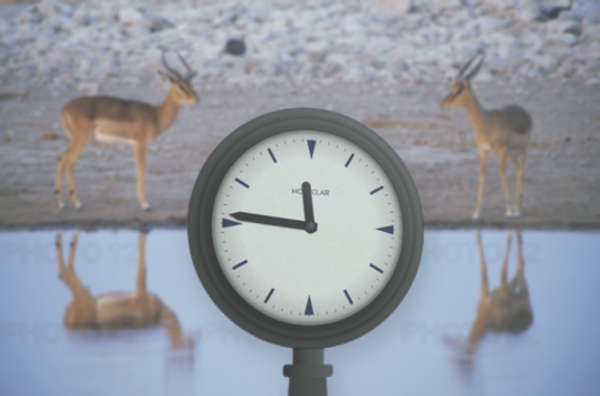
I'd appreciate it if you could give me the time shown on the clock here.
11:46
